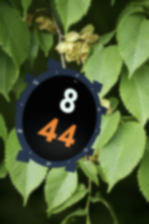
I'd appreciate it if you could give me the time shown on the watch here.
8:44
